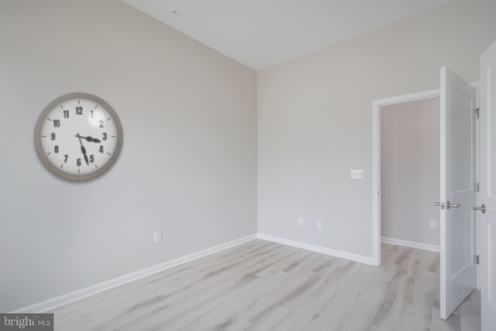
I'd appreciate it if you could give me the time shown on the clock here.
3:27
